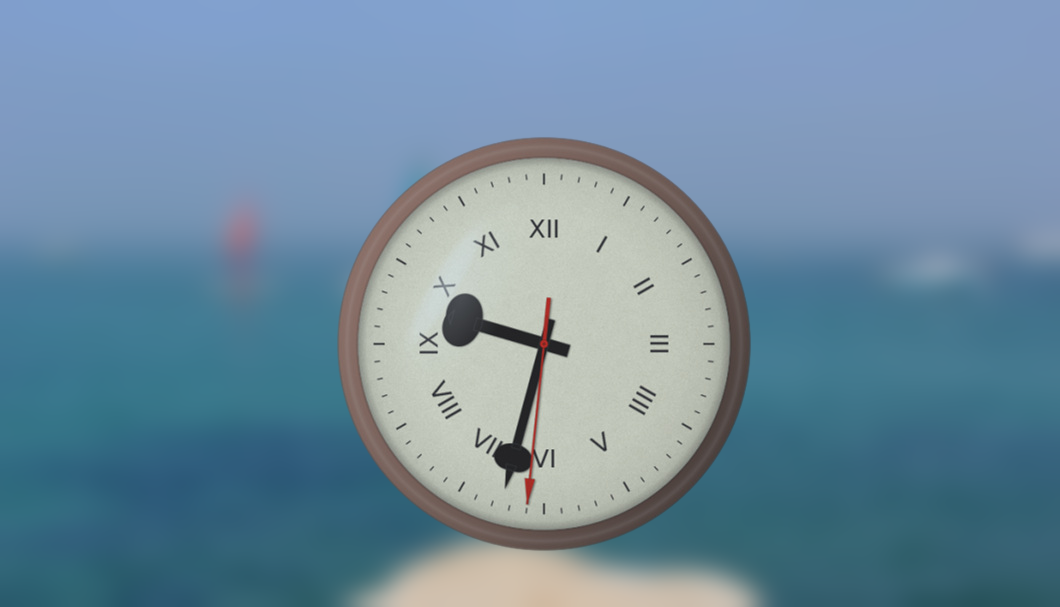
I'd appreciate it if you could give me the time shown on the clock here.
9:32:31
